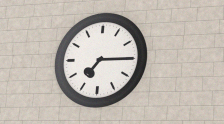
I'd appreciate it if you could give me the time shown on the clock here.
7:15
